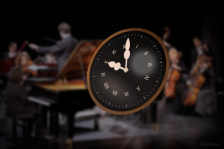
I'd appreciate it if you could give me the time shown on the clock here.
10:01
